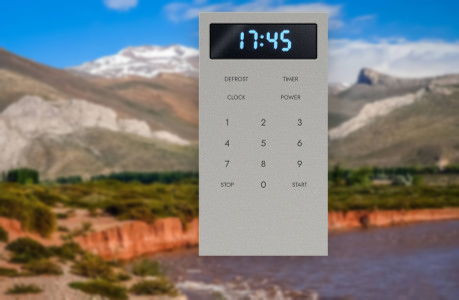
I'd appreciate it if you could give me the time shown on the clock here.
17:45
